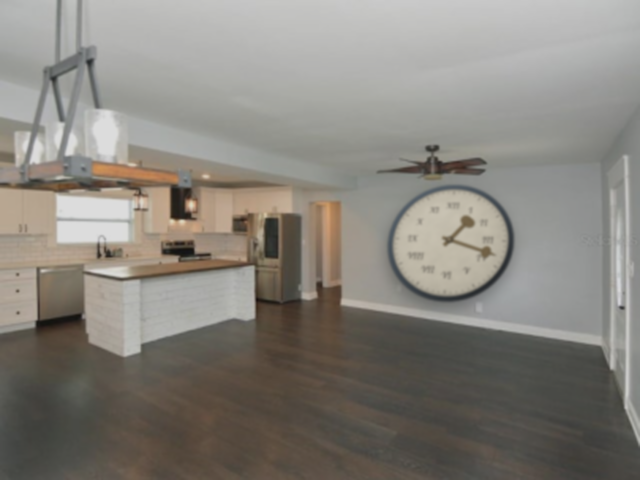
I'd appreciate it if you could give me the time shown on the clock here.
1:18
